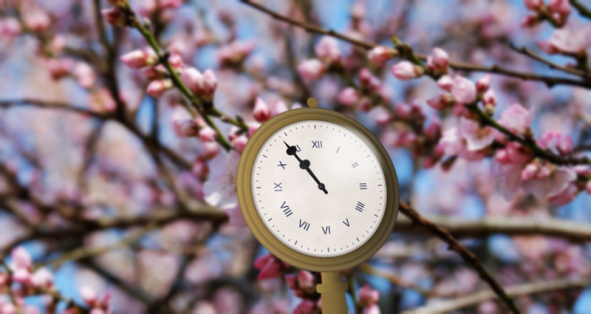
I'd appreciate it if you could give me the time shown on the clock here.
10:54
